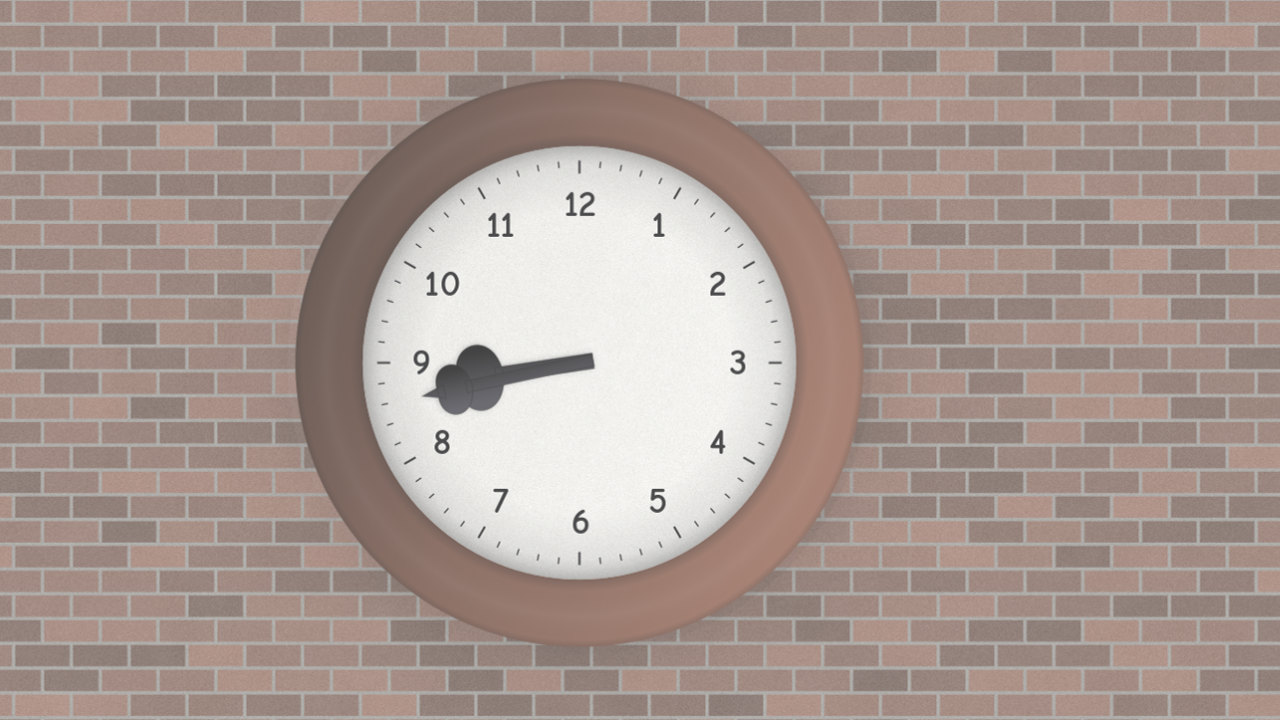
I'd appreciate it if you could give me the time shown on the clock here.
8:43
